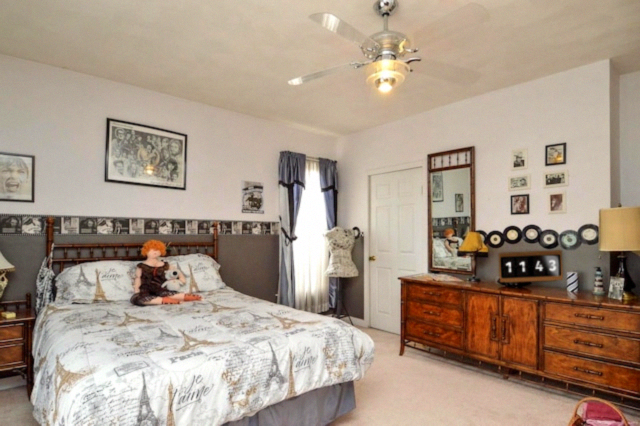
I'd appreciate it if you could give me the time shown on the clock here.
11:43
